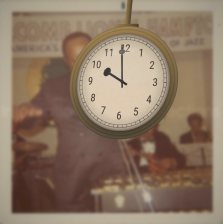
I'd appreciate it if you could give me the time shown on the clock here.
9:59
